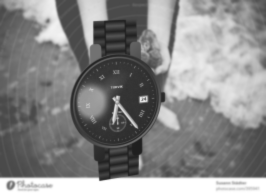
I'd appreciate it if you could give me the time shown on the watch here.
6:24
